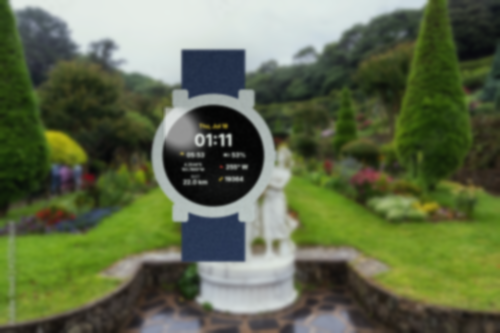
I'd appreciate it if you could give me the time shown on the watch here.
1:11
